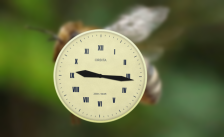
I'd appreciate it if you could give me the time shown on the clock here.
9:16
